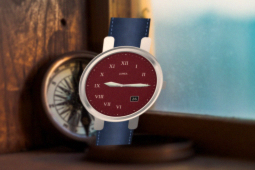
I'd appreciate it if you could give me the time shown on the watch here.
9:15
